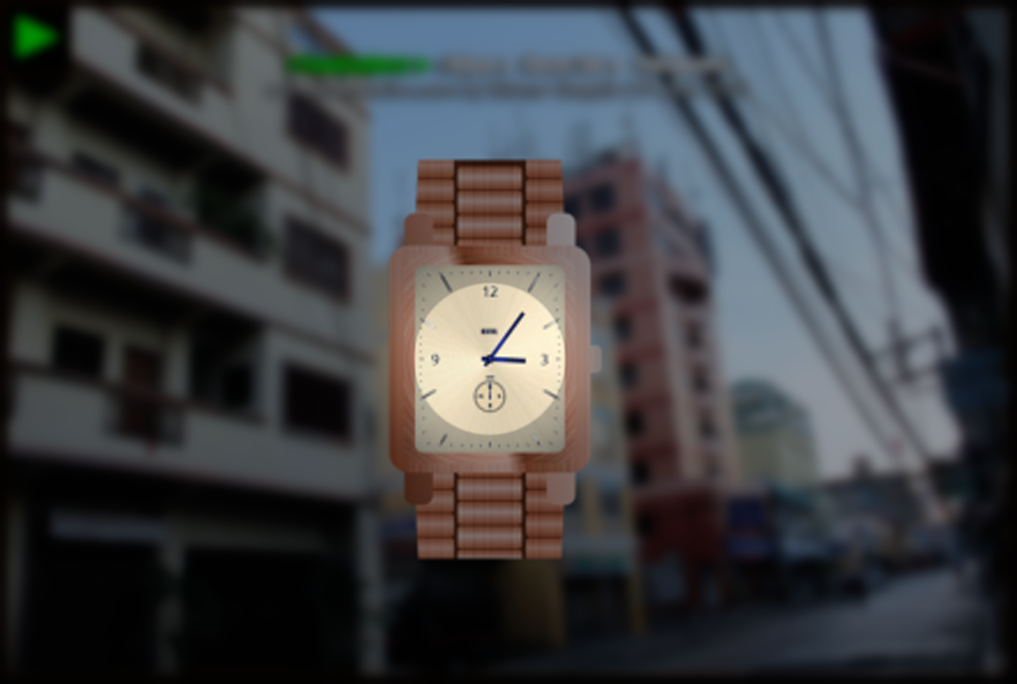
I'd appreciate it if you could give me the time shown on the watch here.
3:06
